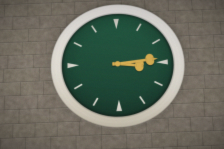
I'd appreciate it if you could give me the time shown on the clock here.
3:14
